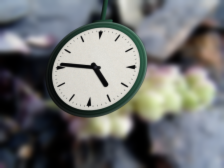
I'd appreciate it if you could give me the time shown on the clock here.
4:46
